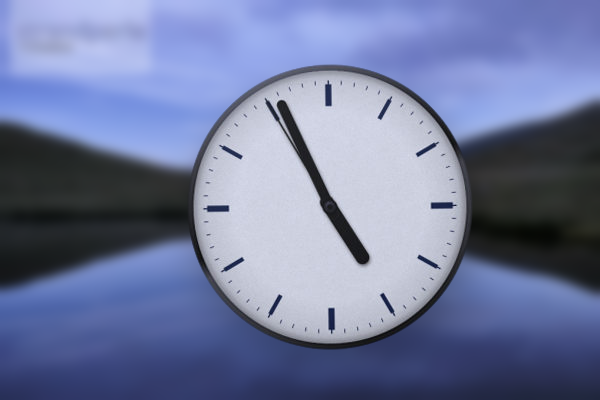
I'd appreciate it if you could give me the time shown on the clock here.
4:55:55
